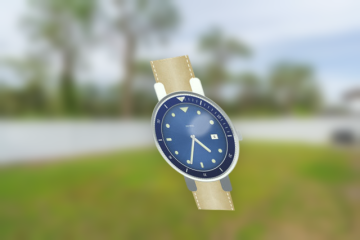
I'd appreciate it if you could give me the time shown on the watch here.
4:34
